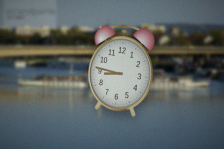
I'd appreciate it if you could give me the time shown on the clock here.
8:46
